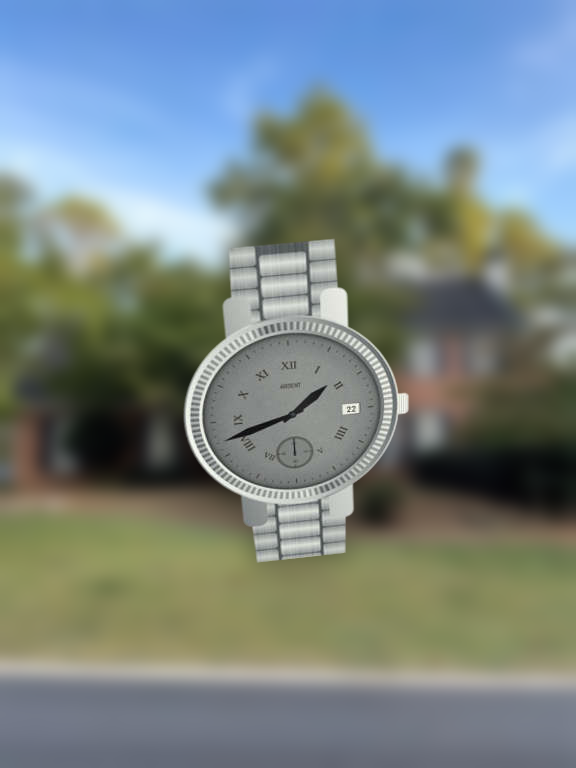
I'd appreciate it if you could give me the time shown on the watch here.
1:42
